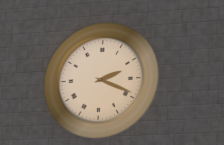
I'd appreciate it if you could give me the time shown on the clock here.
2:19
